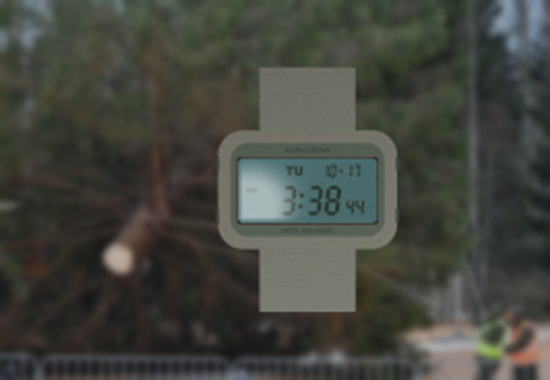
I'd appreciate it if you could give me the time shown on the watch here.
3:38:44
